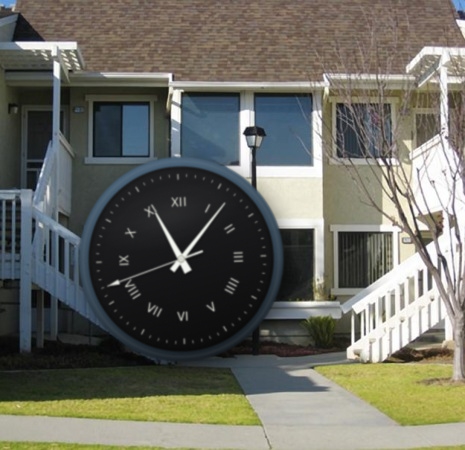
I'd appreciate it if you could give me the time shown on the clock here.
11:06:42
